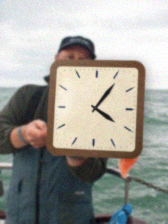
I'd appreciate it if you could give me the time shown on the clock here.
4:06
